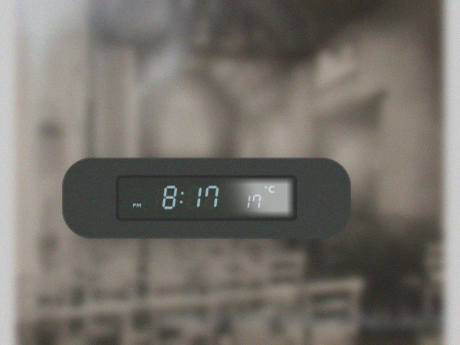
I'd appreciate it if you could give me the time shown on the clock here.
8:17
